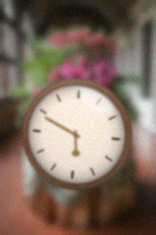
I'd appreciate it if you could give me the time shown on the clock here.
5:49
